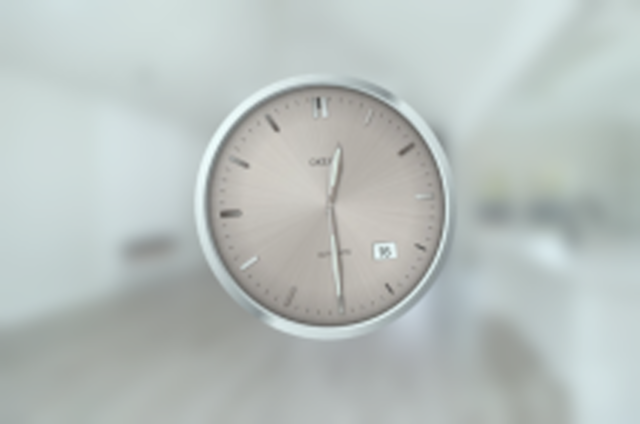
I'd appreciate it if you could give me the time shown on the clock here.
12:30
